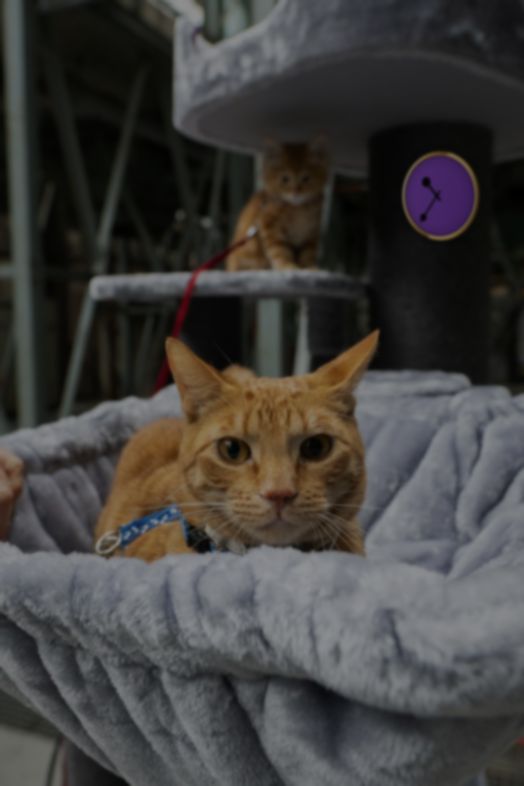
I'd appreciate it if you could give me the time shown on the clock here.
10:36
